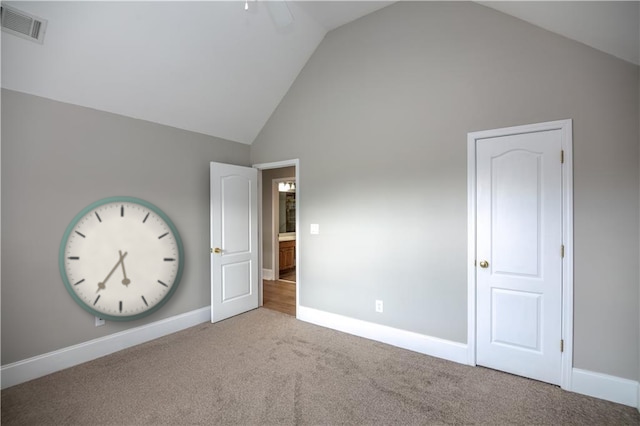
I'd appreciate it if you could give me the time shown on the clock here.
5:36
